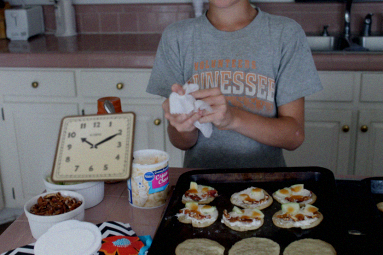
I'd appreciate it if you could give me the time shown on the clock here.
10:10
